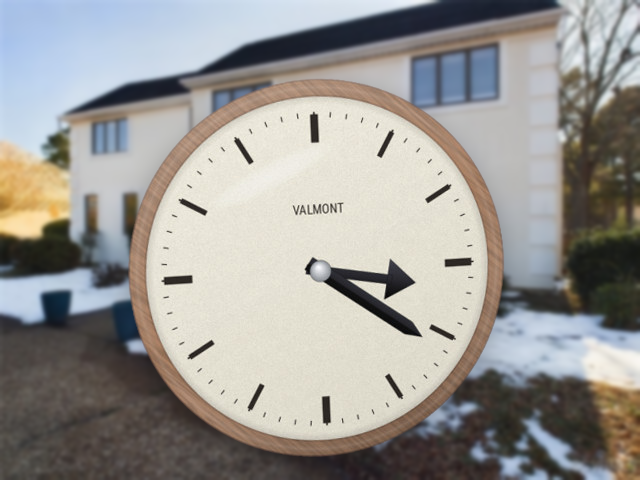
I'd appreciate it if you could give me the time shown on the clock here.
3:21
